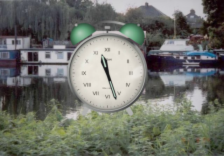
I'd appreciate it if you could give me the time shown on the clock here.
11:27
